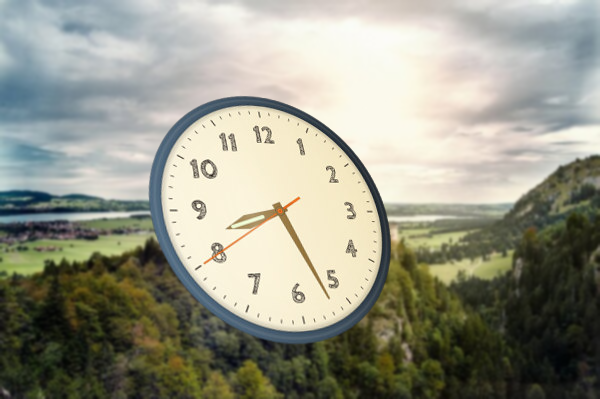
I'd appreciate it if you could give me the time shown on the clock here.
8:26:40
